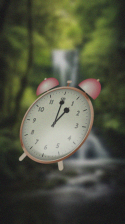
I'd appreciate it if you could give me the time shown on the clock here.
1:00
